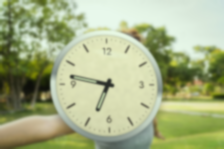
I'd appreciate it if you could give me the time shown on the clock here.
6:47
